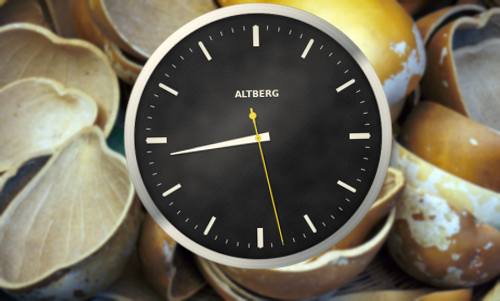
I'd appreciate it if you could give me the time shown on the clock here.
8:43:28
